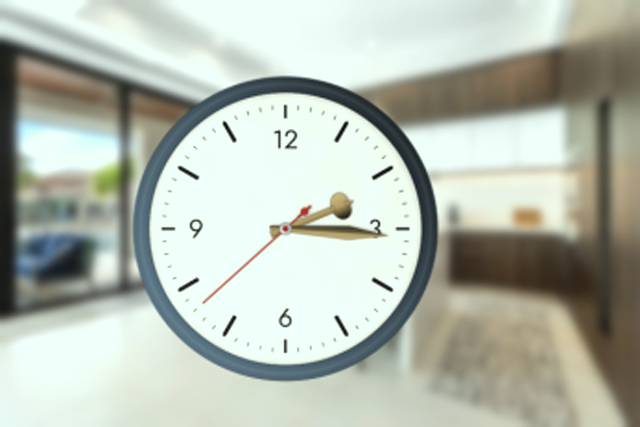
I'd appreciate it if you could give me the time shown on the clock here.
2:15:38
